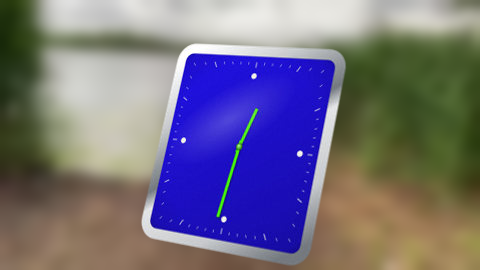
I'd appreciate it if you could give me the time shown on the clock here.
12:31
